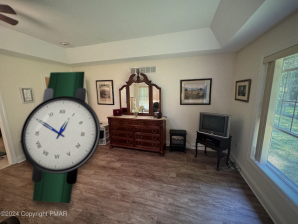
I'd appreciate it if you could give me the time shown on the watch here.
12:50
